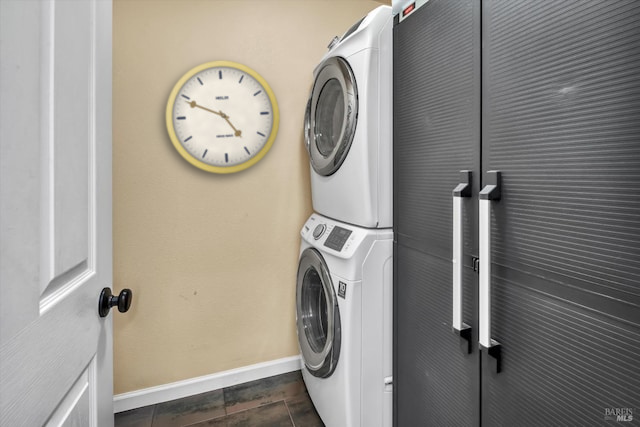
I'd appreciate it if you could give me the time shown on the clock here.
4:49
